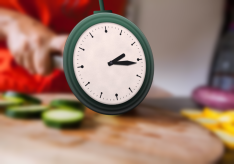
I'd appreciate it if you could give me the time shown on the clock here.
2:16
